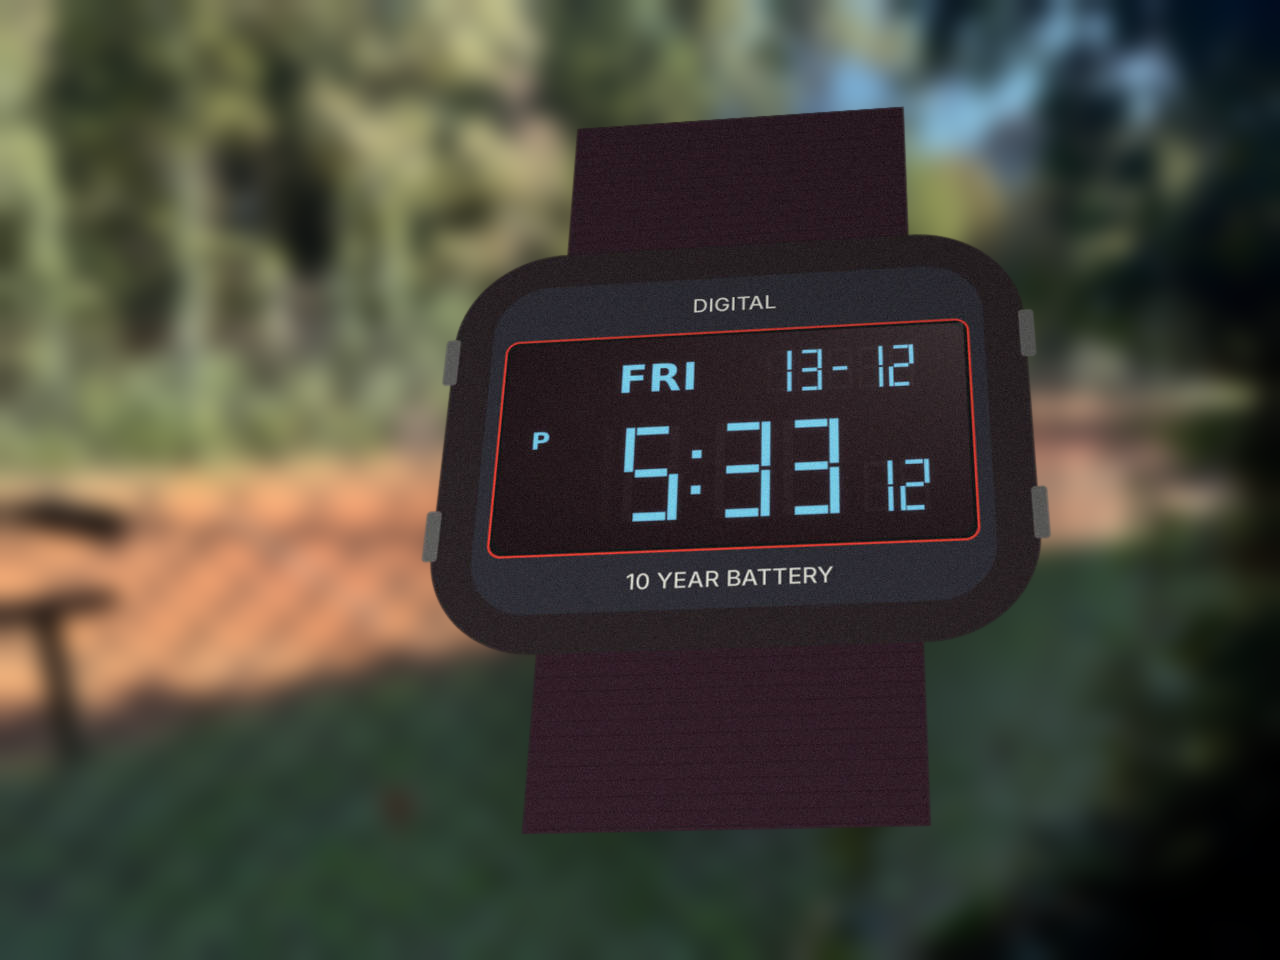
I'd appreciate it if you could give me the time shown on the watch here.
5:33:12
